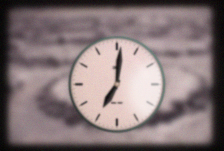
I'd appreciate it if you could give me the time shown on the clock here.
7:01
